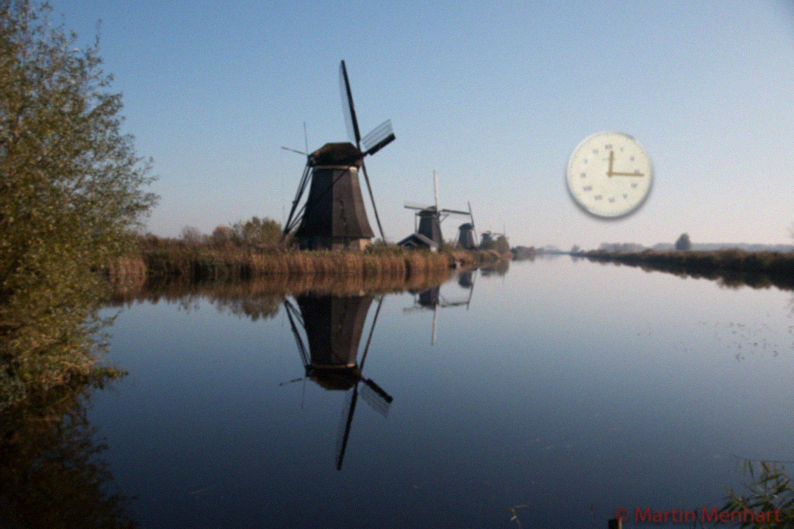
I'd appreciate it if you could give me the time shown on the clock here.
12:16
